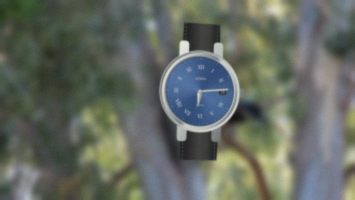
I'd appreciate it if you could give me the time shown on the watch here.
6:14
